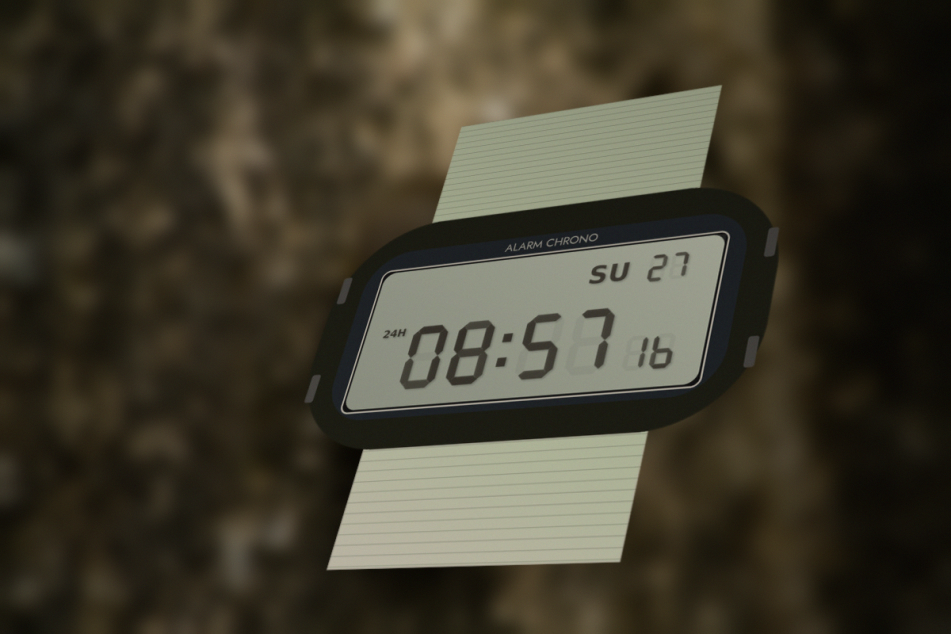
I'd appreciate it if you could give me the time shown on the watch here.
8:57:16
